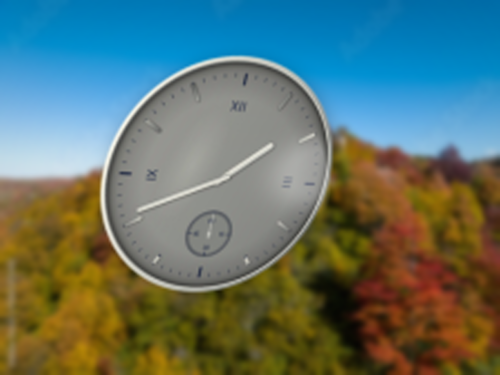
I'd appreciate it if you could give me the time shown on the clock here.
1:41
